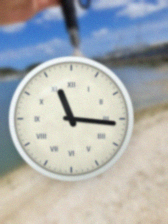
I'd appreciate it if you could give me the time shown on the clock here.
11:16
